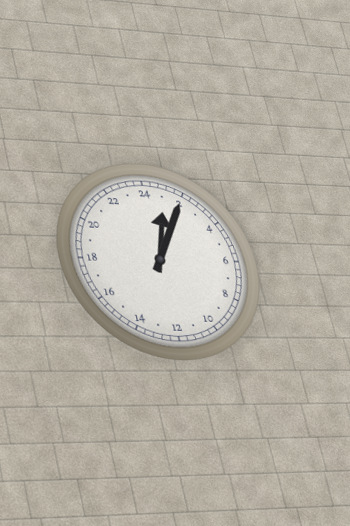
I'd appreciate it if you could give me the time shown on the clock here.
1:05
